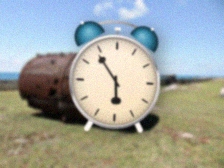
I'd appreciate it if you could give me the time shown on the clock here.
5:54
